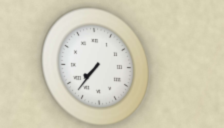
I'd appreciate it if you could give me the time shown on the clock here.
7:37
